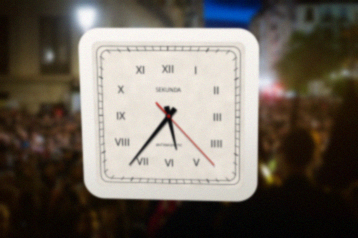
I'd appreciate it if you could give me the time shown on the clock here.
5:36:23
